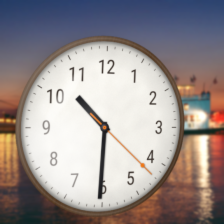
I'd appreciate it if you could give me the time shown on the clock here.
10:30:22
